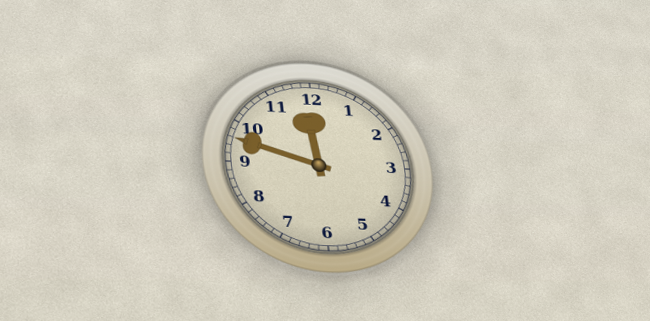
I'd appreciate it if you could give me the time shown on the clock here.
11:48
